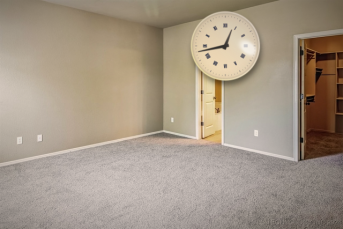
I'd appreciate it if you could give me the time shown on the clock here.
12:43
